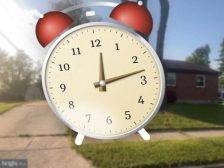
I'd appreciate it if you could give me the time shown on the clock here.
12:13
